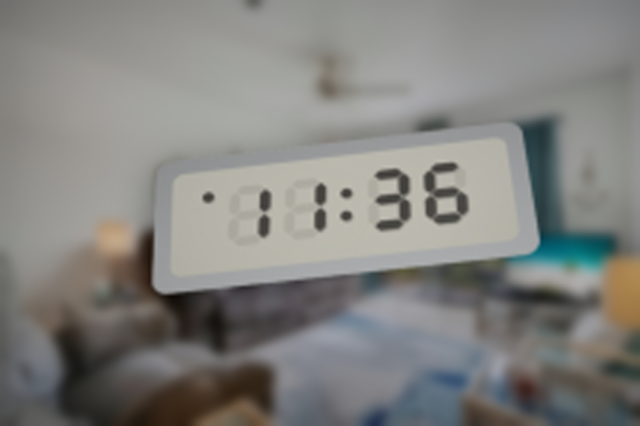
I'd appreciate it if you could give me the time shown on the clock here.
11:36
